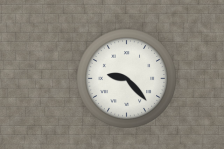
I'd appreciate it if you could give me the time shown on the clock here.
9:23
